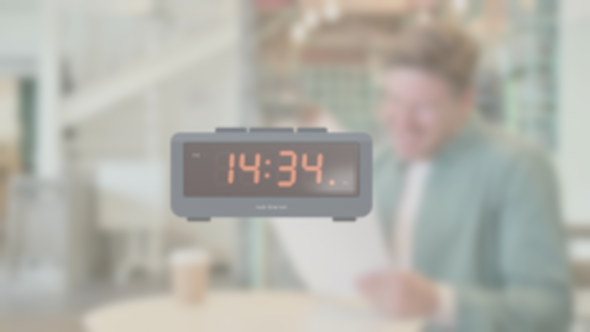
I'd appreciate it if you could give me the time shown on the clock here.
14:34
